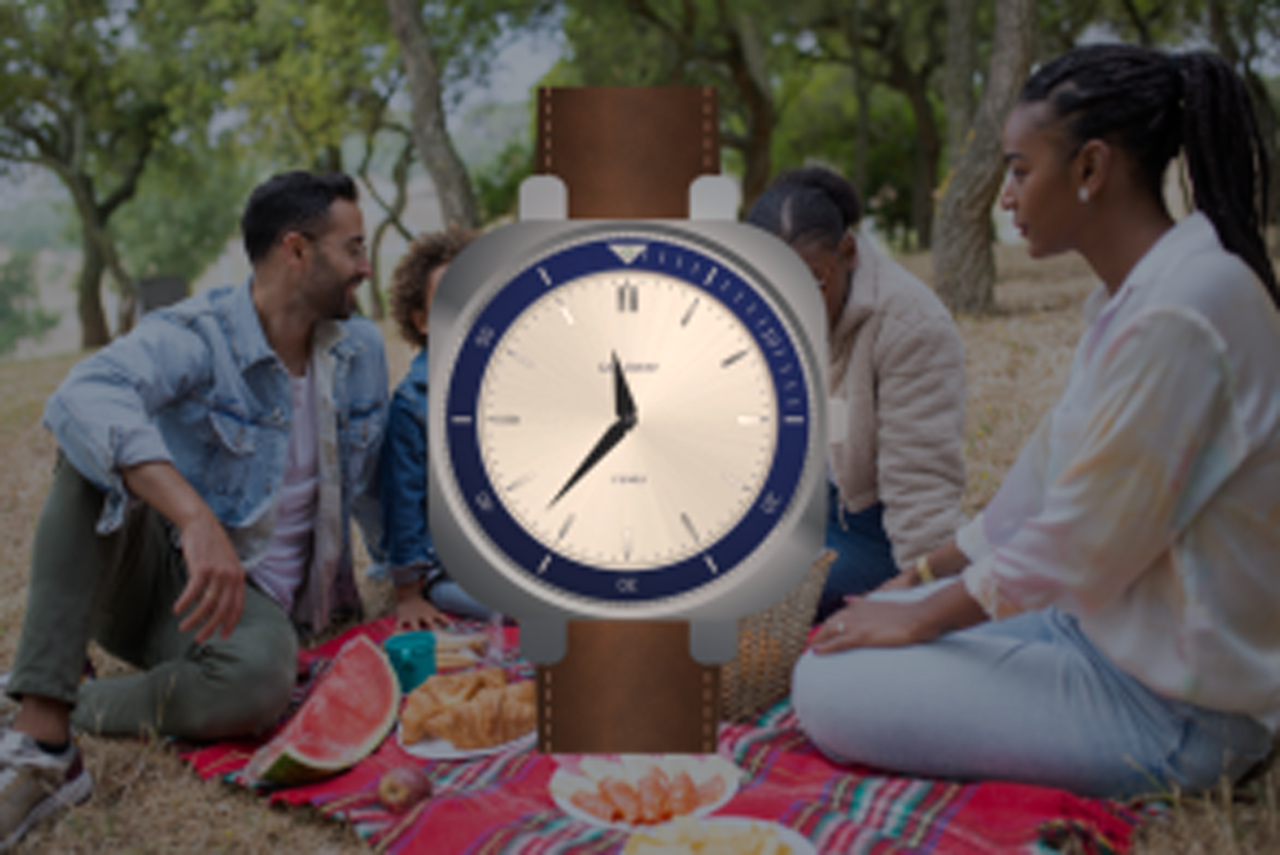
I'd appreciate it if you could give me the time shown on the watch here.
11:37
